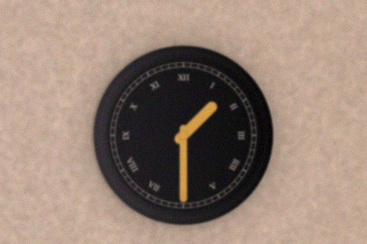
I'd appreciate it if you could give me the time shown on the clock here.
1:30
